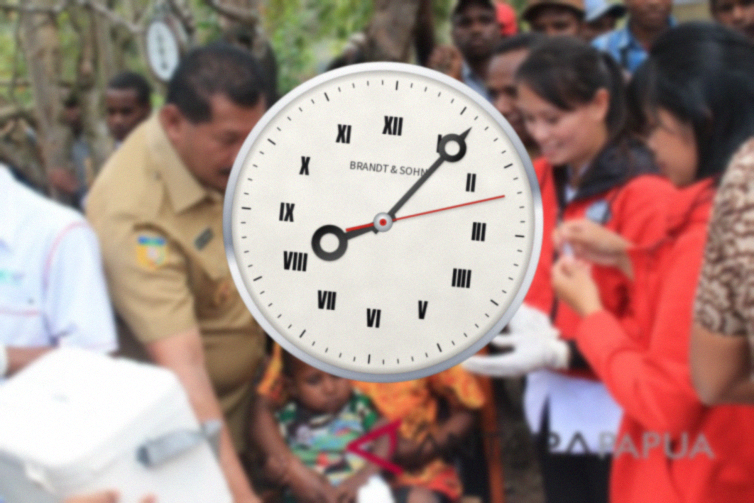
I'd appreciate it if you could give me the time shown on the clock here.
8:06:12
